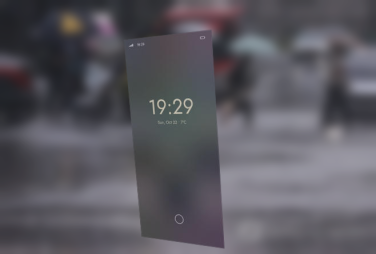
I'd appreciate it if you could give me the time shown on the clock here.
19:29
